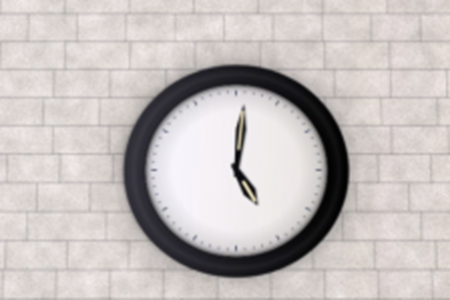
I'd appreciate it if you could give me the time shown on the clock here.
5:01
